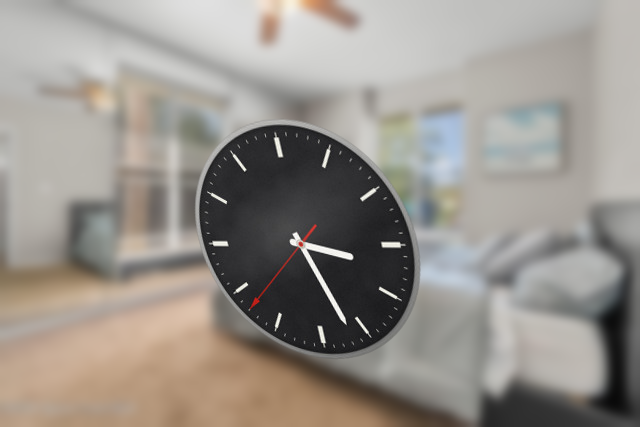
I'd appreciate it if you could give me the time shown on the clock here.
3:26:38
